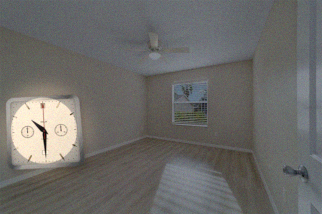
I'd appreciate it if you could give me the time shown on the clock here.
10:30
